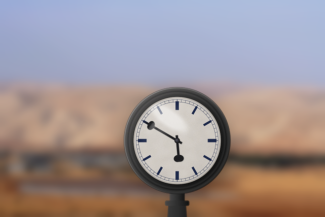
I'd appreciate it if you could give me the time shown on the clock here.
5:50
